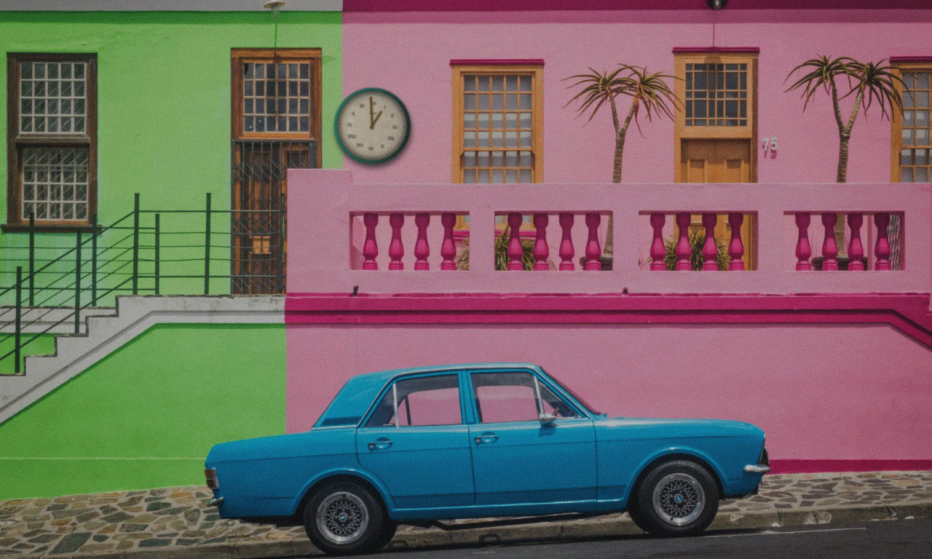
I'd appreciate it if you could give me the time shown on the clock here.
12:59
